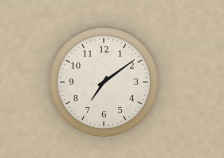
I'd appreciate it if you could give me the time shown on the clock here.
7:09
